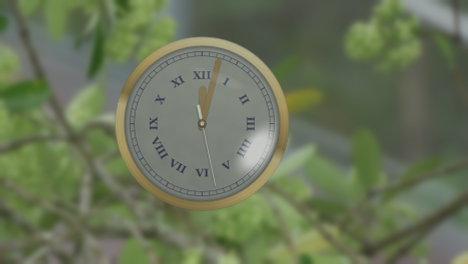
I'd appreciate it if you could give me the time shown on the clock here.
12:02:28
